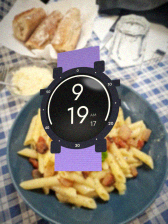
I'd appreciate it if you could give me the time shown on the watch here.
9:19
